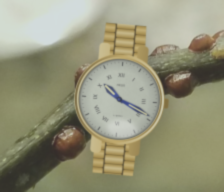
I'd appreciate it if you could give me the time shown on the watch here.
10:19
